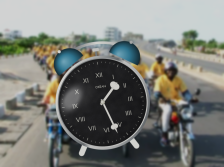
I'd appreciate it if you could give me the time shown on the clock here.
1:27
